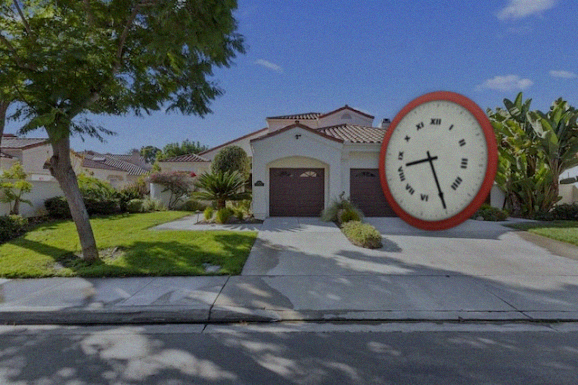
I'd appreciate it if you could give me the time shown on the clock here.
8:25
